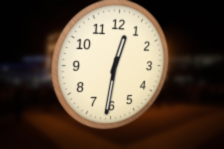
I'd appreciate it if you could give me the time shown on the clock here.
12:31
